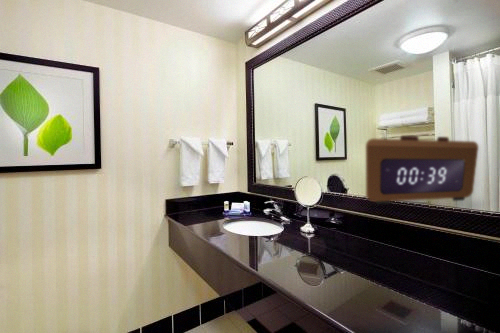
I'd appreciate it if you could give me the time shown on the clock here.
0:39
